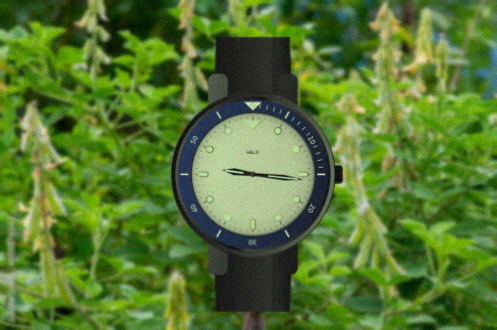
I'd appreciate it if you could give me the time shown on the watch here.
9:16
